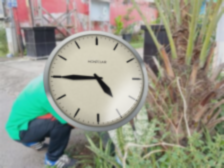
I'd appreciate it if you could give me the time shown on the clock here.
4:45
